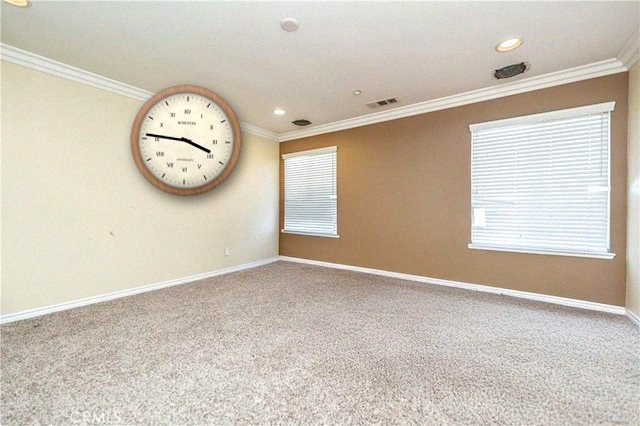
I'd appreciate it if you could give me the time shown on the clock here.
3:46
